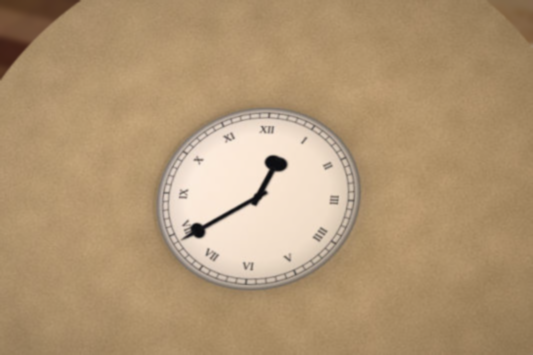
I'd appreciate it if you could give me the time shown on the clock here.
12:39
